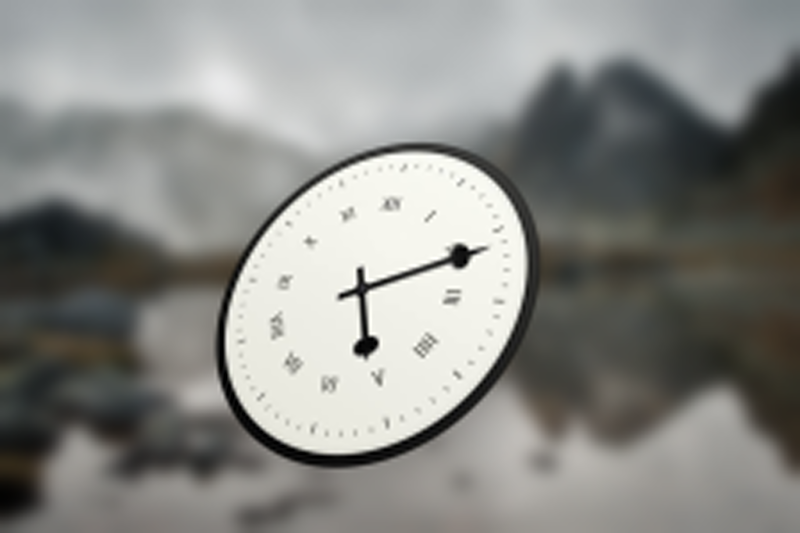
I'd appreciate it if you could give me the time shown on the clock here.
5:11
